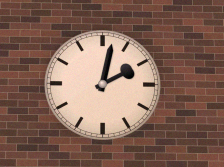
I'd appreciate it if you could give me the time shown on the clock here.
2:02
